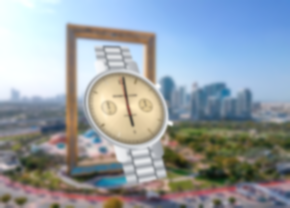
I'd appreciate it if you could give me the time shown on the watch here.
6:01
